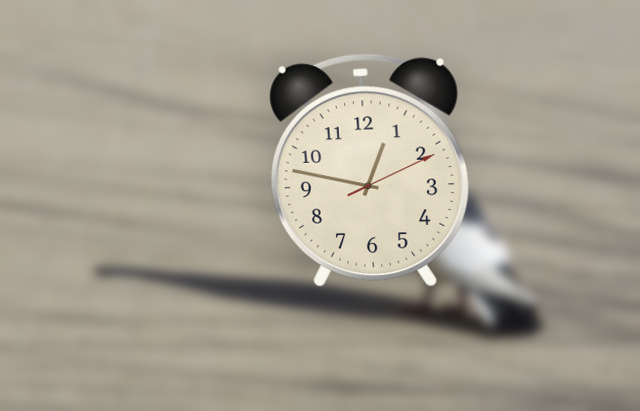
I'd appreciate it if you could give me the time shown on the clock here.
12:47:11
